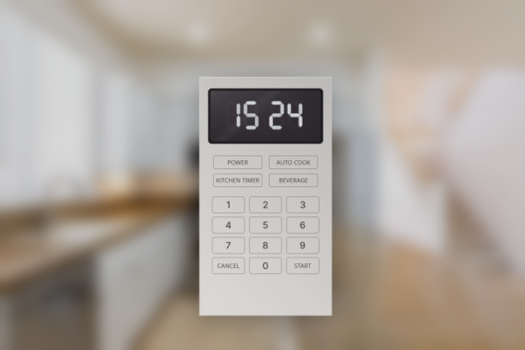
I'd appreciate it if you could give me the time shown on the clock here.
15:24
